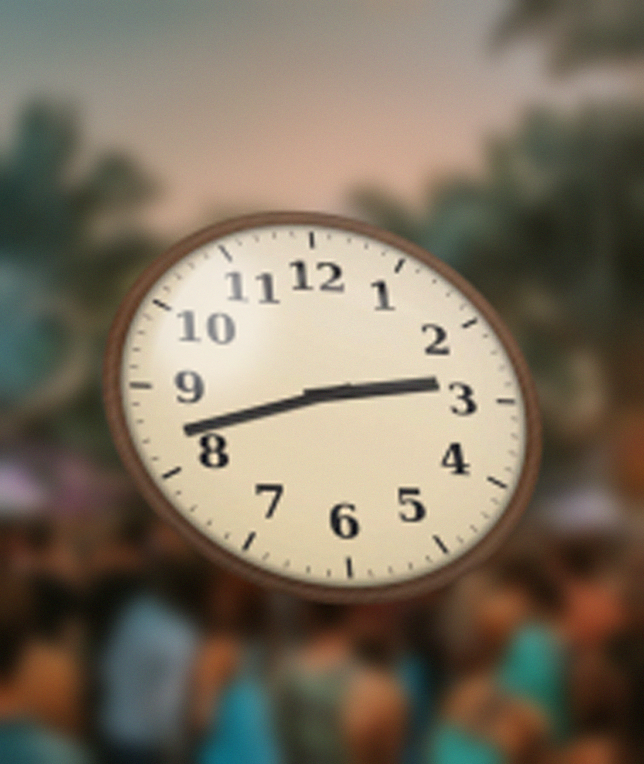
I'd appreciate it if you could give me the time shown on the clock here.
2:42
